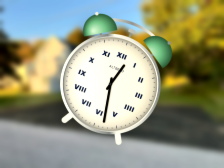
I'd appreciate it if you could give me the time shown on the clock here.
12:28
